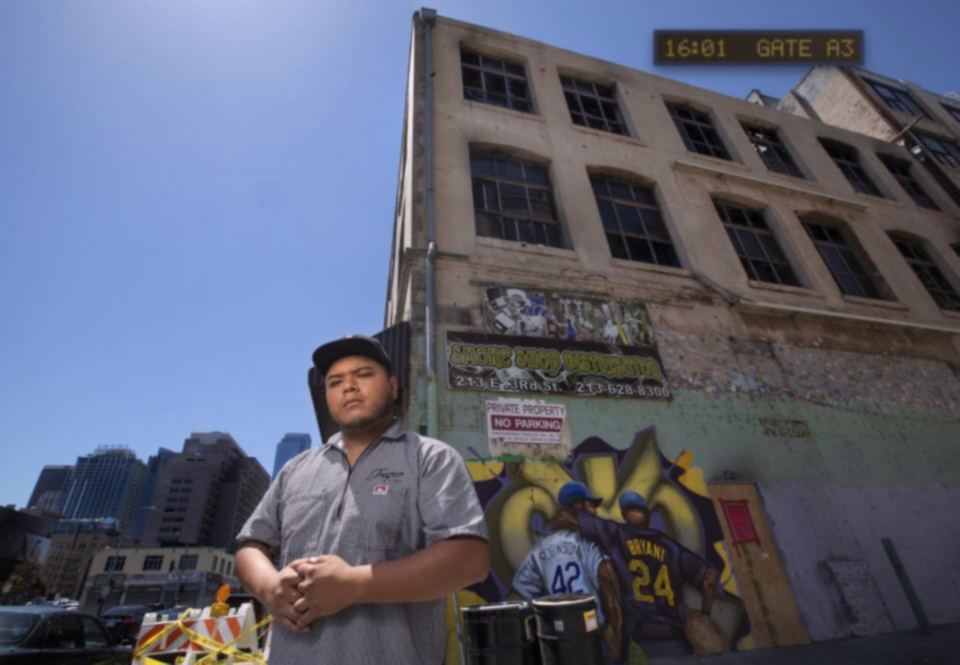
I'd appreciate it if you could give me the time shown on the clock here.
16:01
